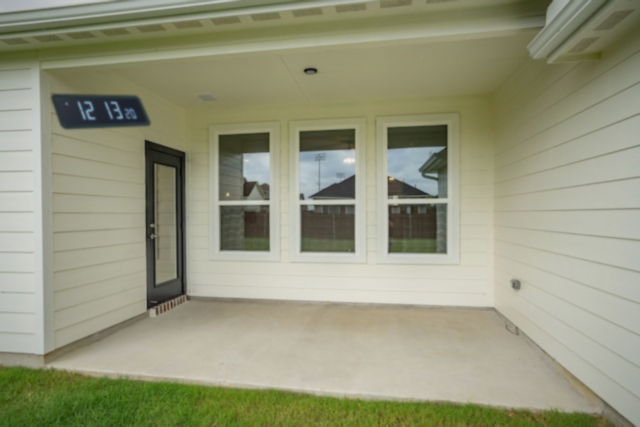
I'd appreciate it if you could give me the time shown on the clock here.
12:13
